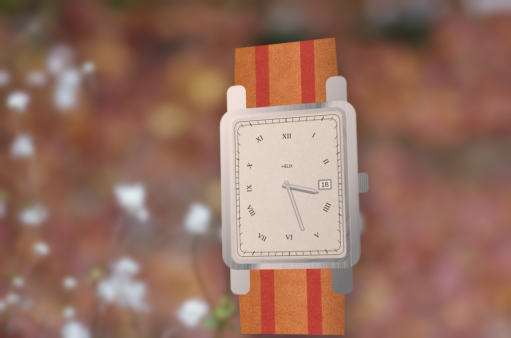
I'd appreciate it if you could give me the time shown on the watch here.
3:27
